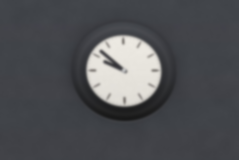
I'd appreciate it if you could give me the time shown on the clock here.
9:52
